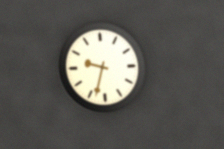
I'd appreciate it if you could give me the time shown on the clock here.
9:33
